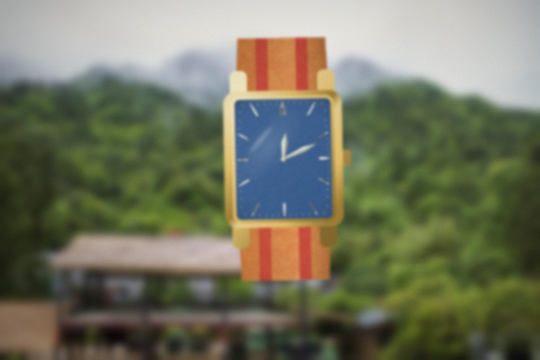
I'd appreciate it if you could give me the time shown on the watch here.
12:11
